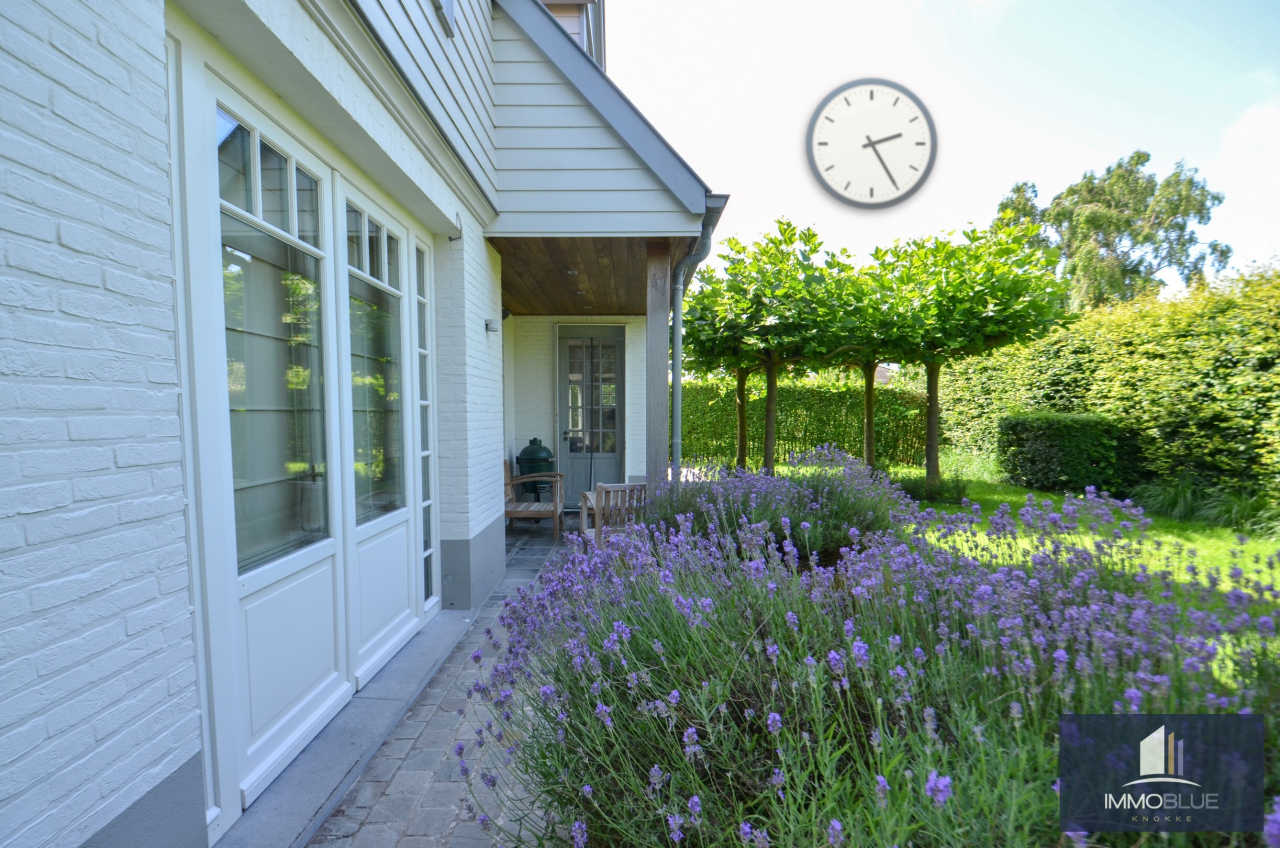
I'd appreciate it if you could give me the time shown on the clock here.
2:25
